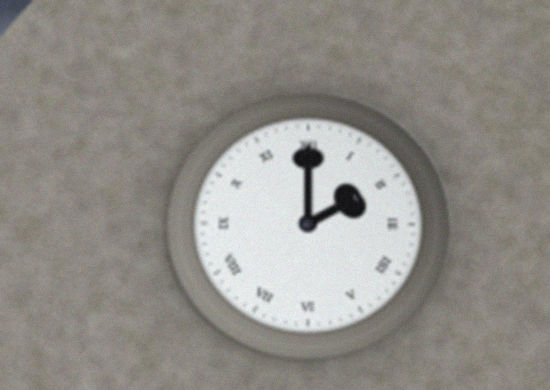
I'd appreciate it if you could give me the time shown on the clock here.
2:00
